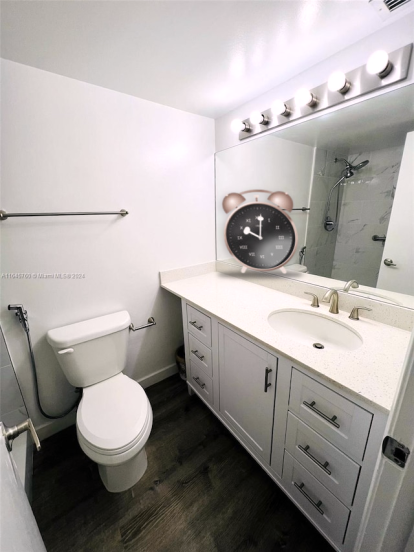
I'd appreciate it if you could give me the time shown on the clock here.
10:01
